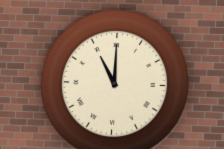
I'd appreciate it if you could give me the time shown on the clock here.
11:00
